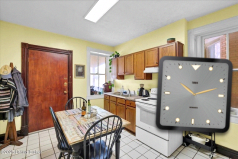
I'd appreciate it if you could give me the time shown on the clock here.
10:12
